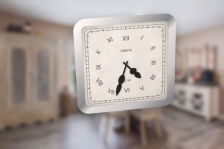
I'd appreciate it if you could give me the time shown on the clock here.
4:33
